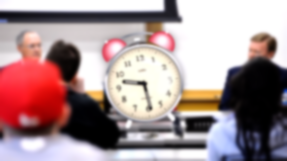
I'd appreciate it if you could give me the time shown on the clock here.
9:29
